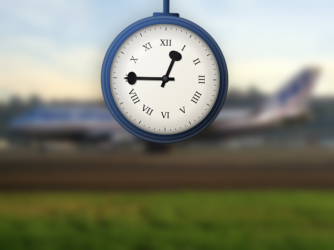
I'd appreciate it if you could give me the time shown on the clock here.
12:45
